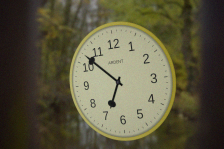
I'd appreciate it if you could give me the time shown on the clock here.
6:52
